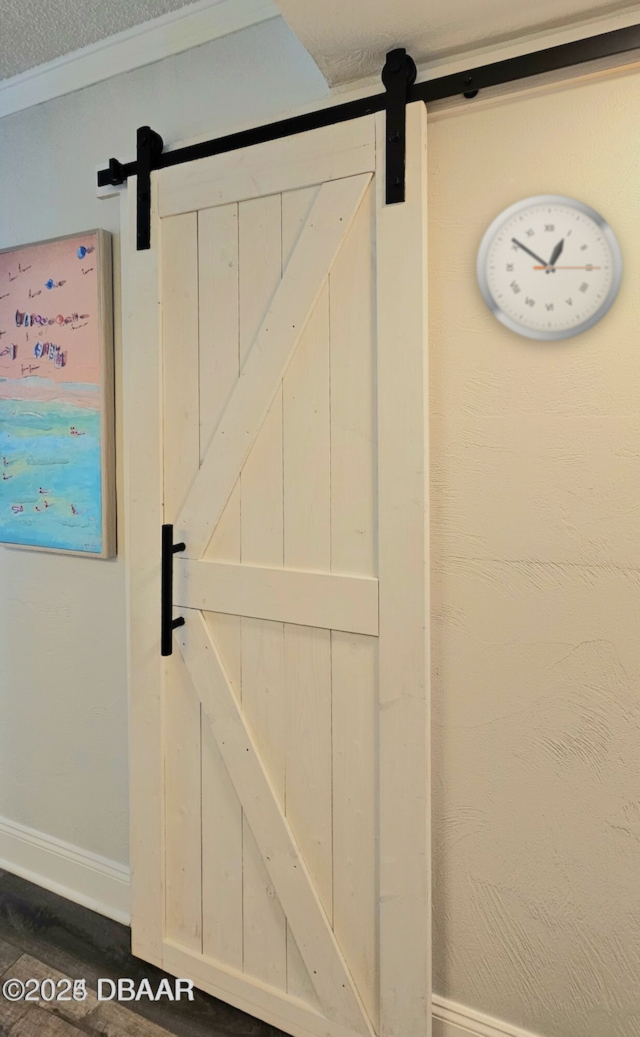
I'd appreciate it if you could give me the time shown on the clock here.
12:51:15
